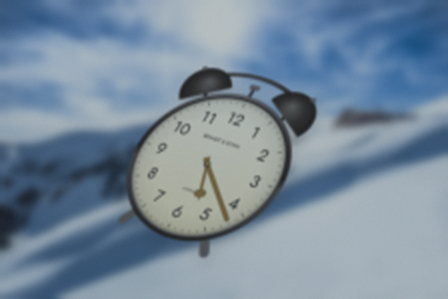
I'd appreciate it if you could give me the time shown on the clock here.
5:22
